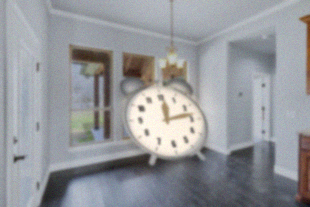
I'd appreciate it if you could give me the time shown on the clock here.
12:13
